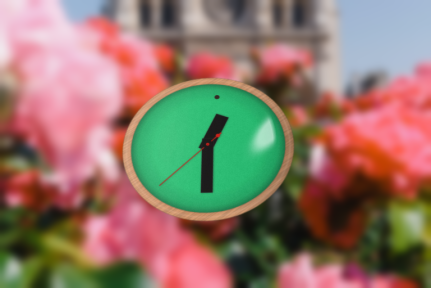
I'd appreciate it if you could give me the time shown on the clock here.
12:28:36
